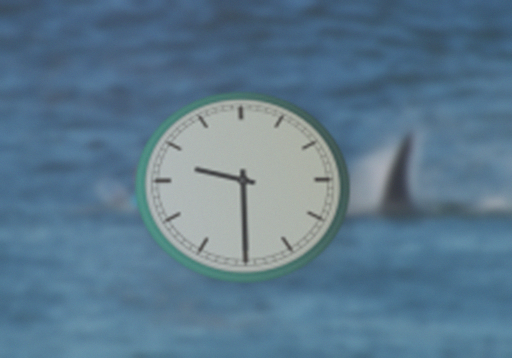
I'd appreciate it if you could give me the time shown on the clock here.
9:30
